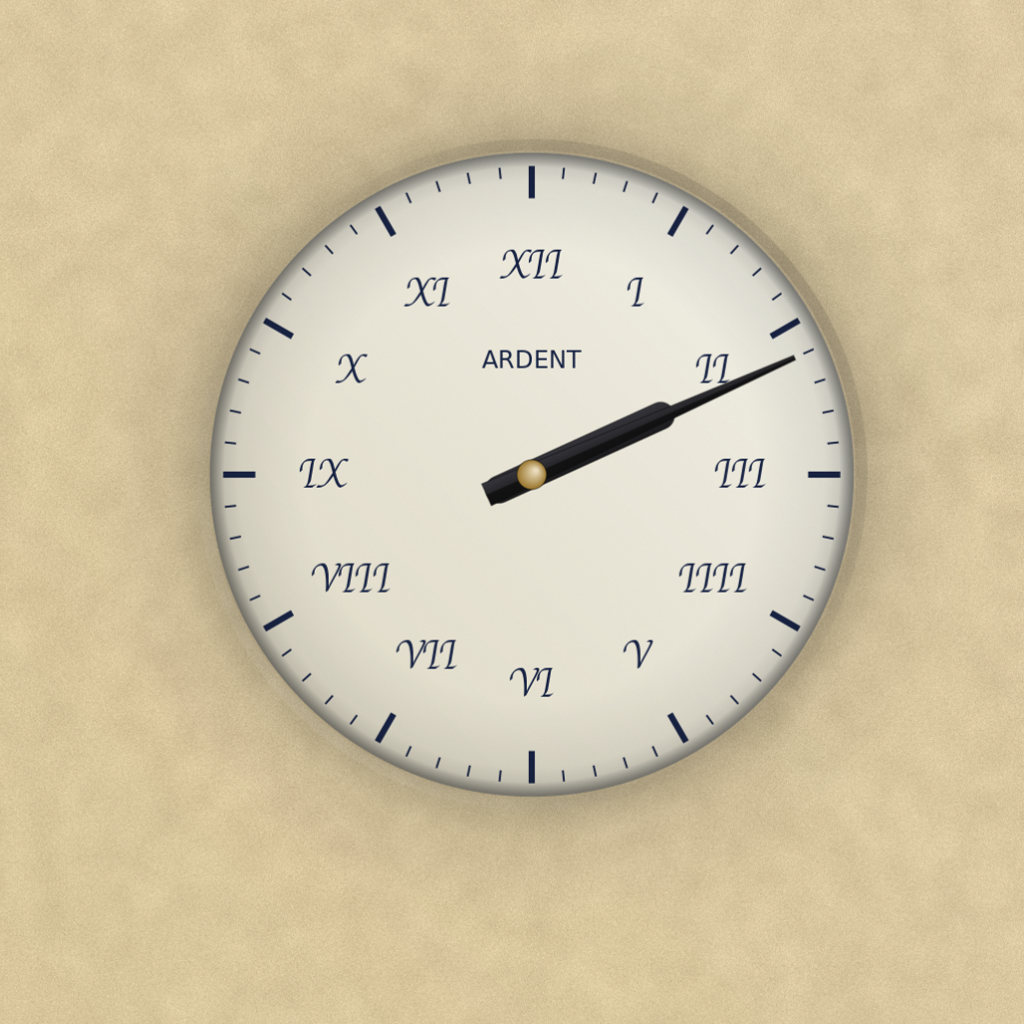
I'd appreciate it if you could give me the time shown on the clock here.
2:11
